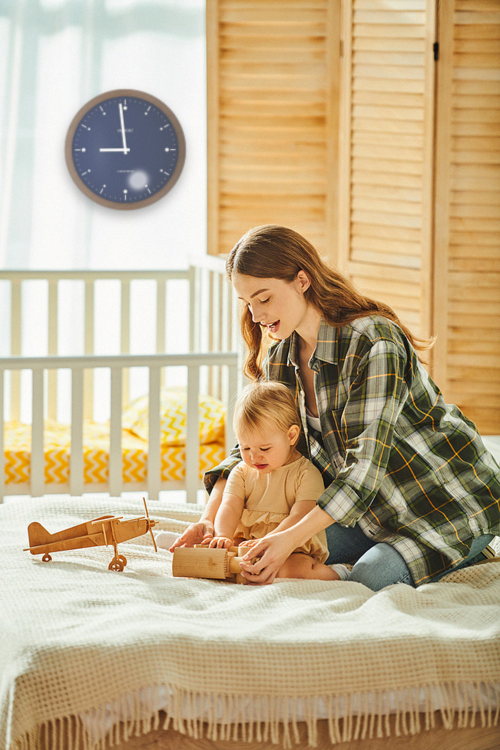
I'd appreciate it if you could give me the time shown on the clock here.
8:59
